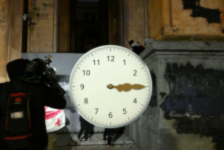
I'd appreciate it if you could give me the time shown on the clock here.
3:15
